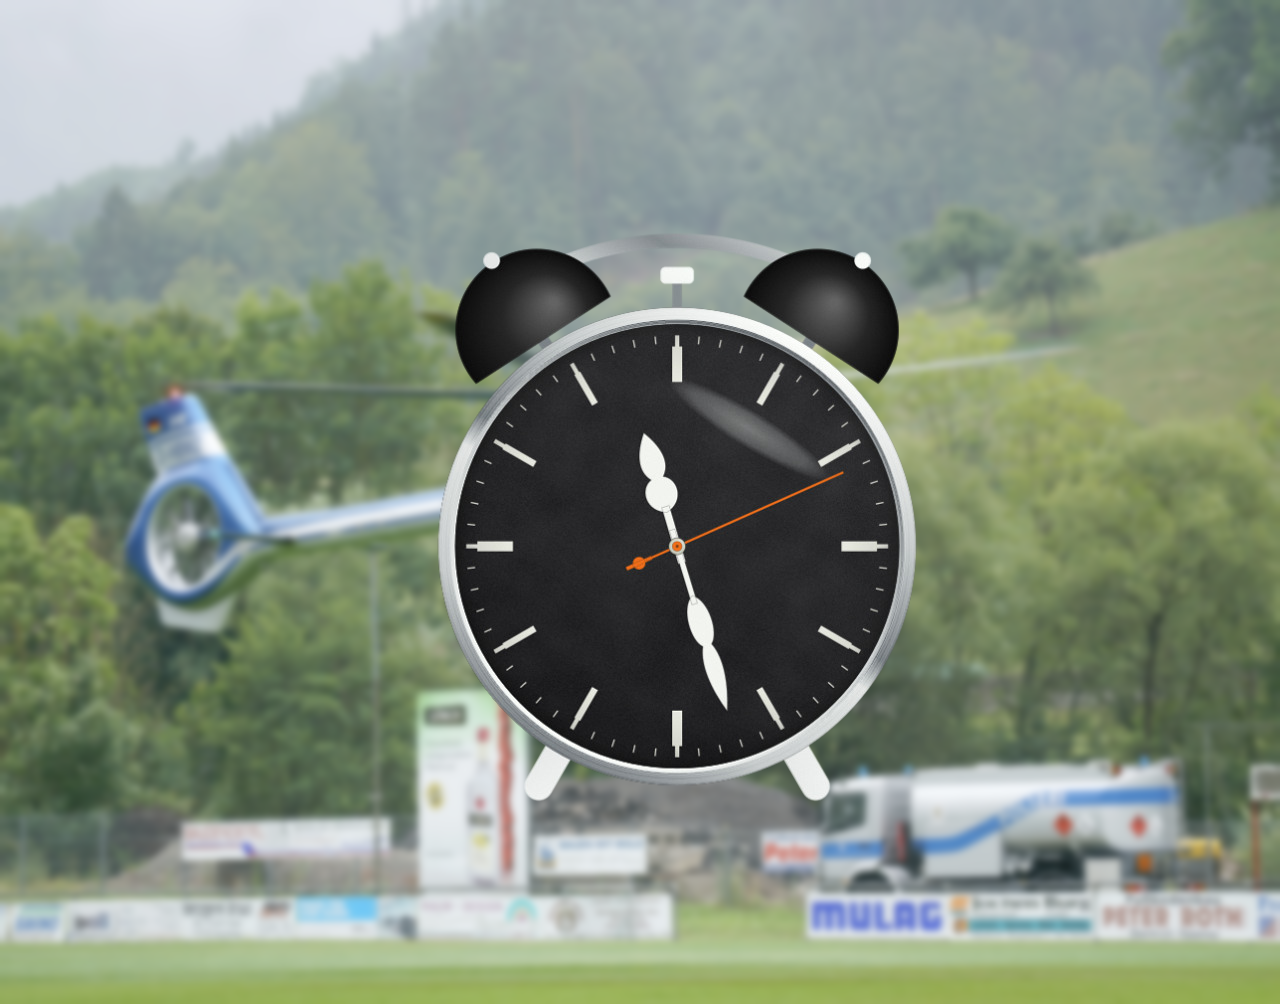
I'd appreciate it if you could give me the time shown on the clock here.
11:27:11
